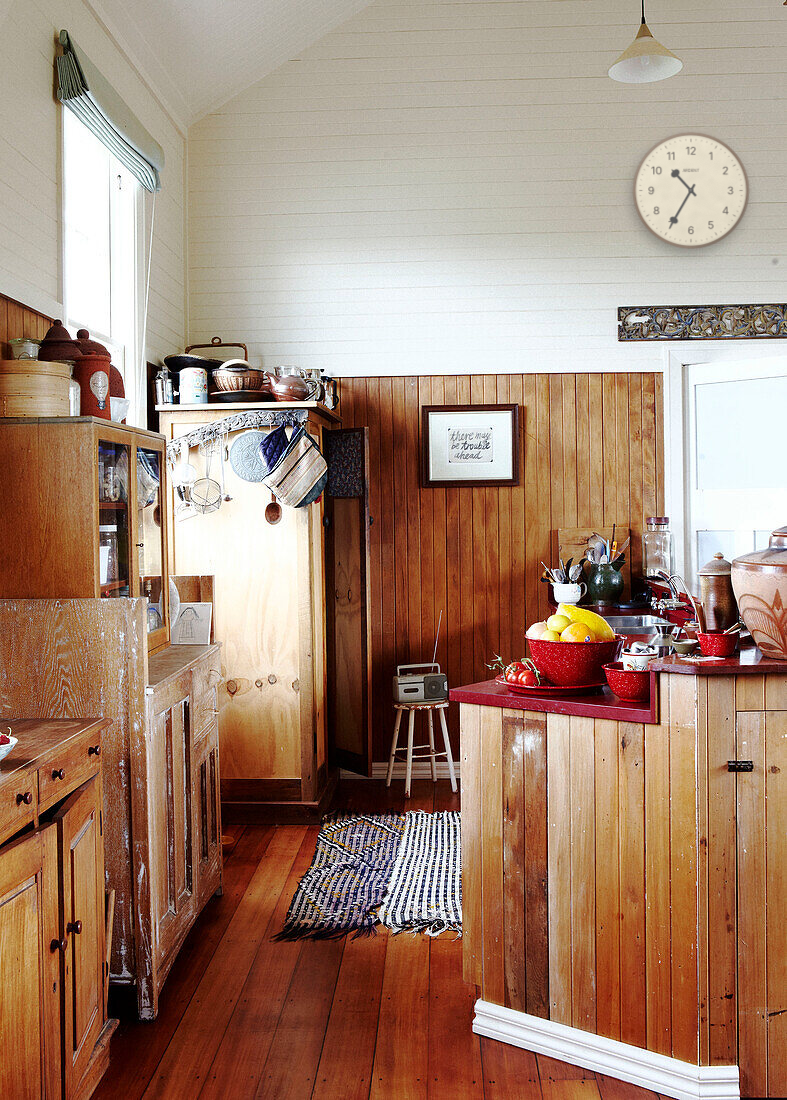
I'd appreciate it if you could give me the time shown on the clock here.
10:35
